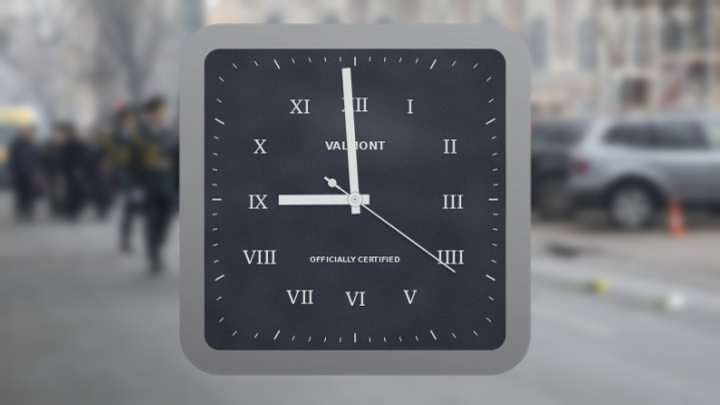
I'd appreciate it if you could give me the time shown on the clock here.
8:59:21
